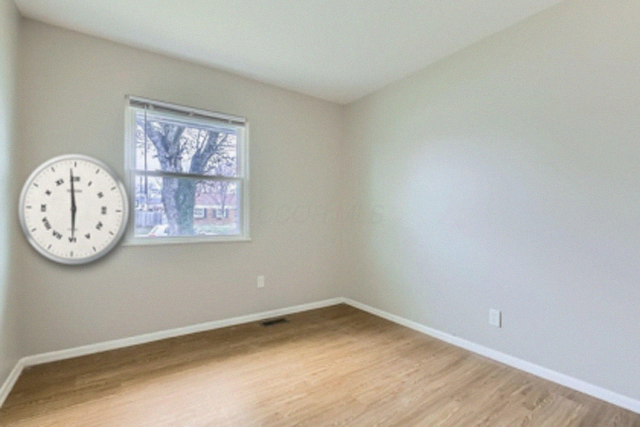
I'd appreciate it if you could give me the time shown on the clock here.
5:59
